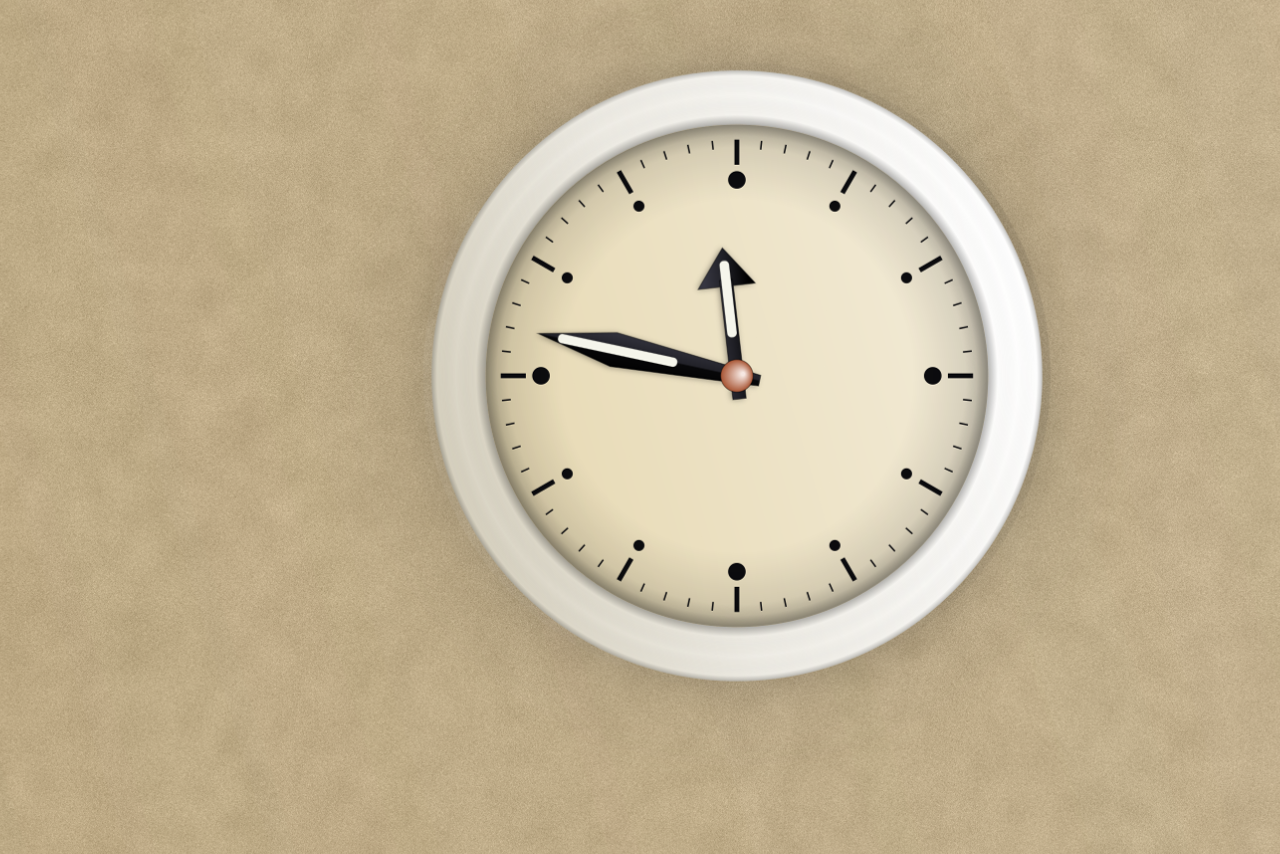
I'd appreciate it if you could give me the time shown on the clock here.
11:47
